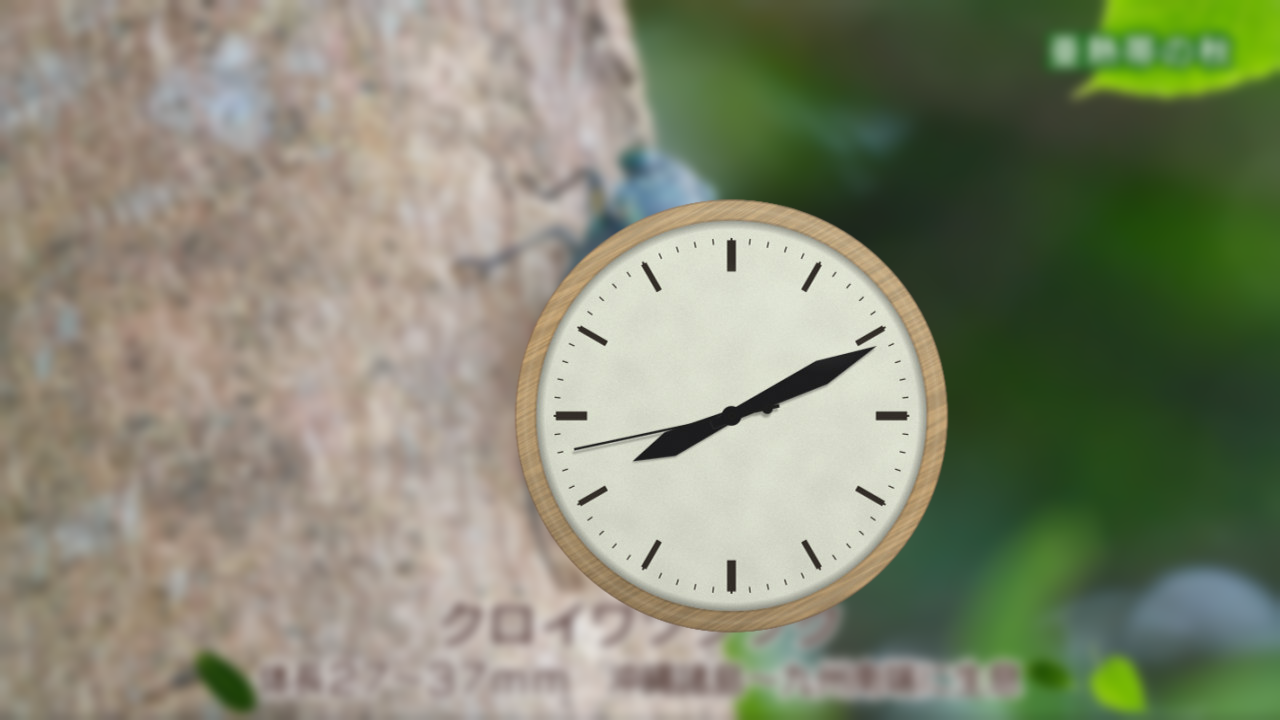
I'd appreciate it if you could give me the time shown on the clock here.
8:10:43
